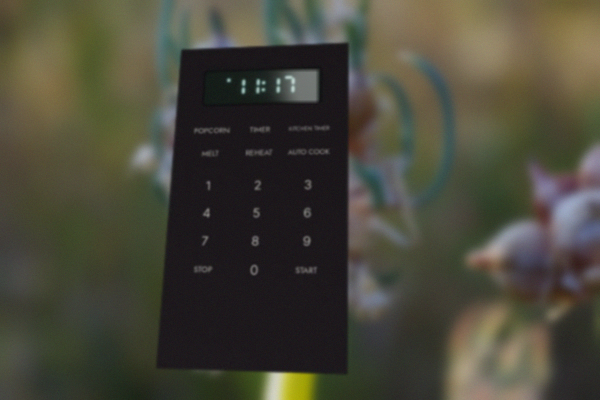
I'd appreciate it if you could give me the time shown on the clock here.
11:17
